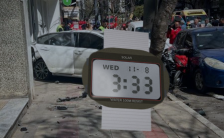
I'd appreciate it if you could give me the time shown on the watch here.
3:33
